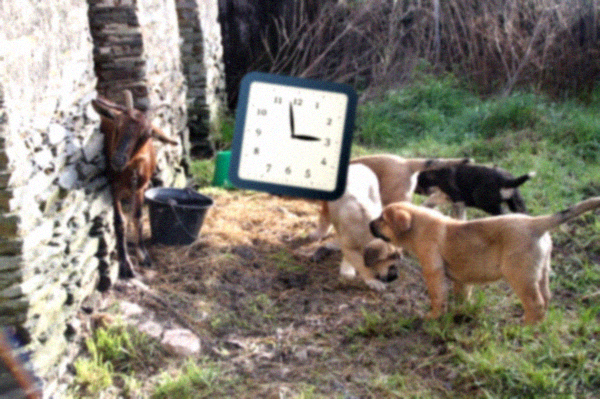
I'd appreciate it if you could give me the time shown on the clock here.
2:58
